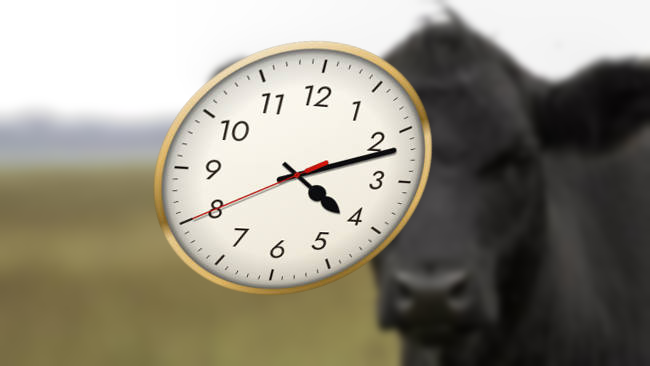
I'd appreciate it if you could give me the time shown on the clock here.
4:11:40
